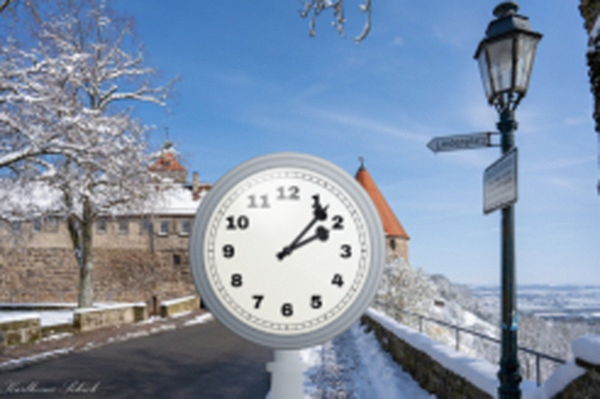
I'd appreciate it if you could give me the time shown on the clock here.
2:07
